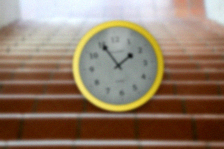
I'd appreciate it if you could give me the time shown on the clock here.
1:55
